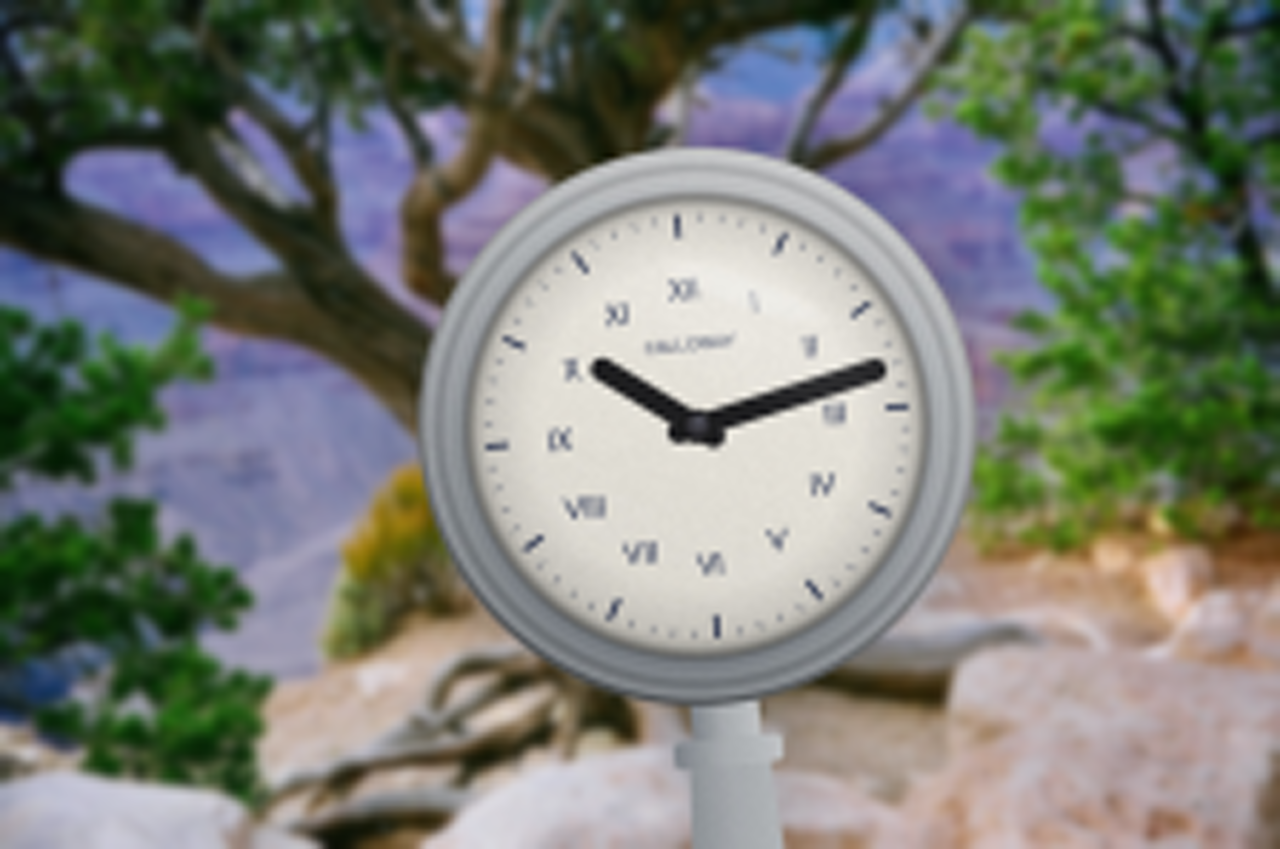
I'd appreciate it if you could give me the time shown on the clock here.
10:13
